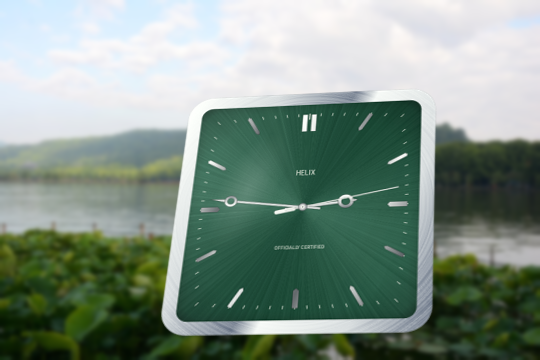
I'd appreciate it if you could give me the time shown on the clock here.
2:46:13
